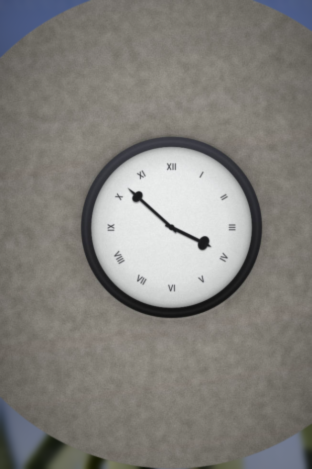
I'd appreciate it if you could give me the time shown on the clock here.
3:52
